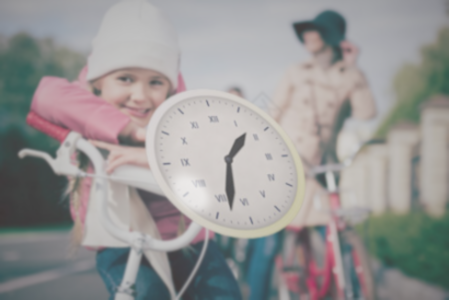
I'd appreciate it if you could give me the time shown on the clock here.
1:33
